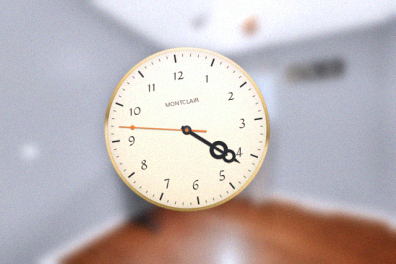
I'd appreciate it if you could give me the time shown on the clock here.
4:21:47
